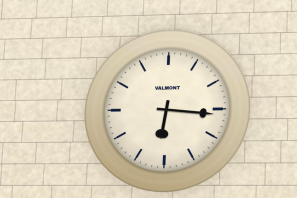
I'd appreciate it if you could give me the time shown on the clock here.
6:16
